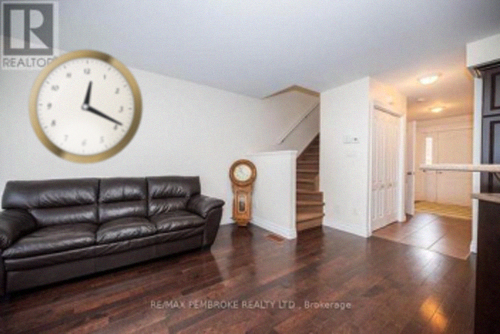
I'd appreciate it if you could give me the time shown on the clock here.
12:19
